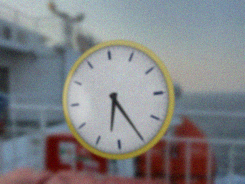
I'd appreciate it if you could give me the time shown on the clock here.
6:25
